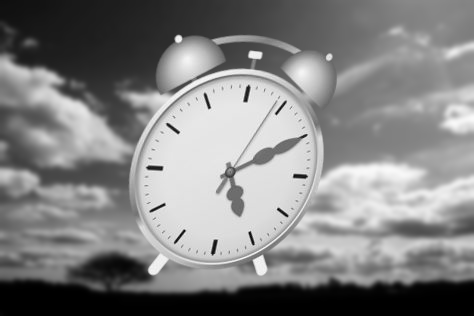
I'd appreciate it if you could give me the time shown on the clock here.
5:10:04
